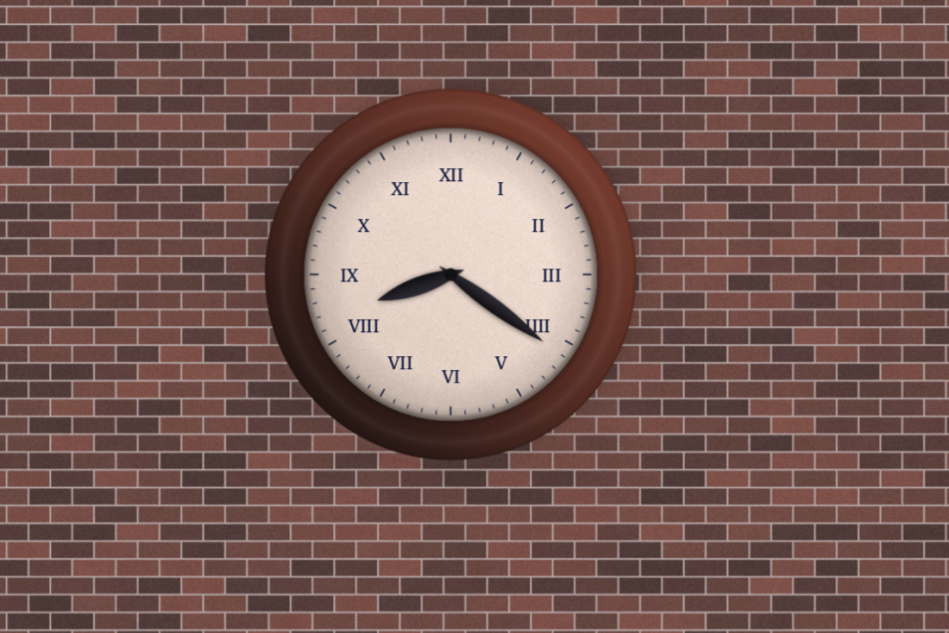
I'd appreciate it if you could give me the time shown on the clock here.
8:21
